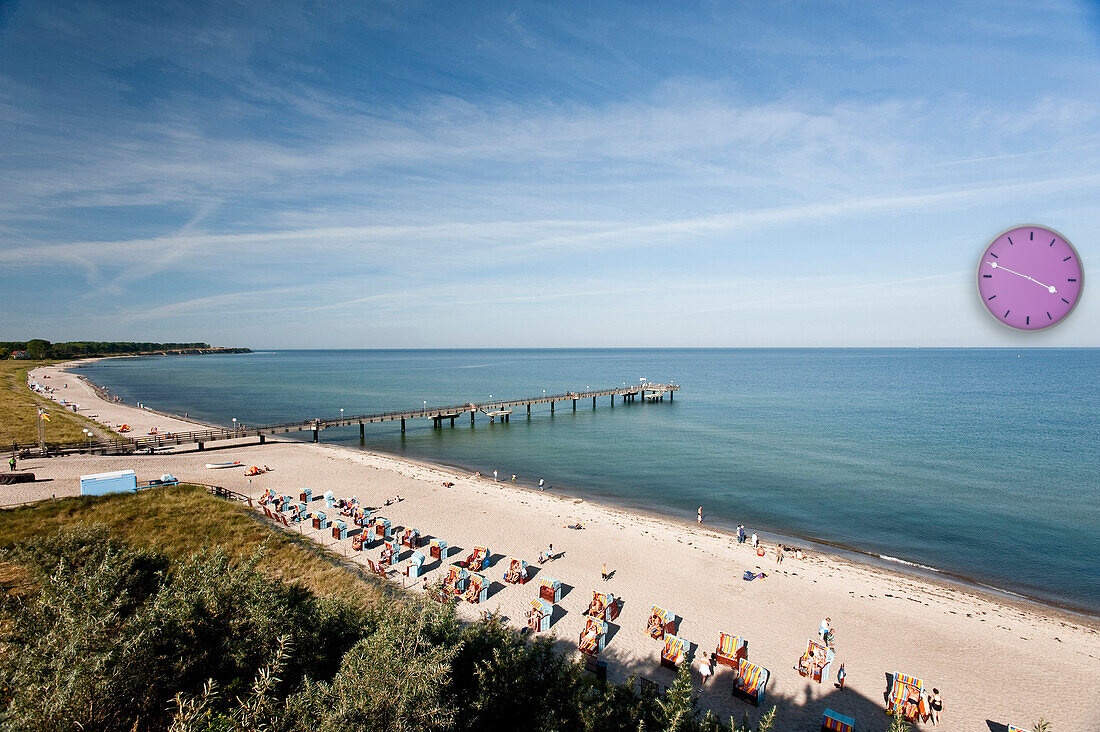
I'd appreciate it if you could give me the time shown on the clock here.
3:48
